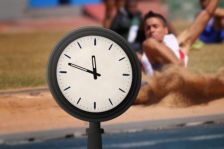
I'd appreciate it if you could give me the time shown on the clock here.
11:48
